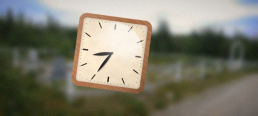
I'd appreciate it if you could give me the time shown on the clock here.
8:35
